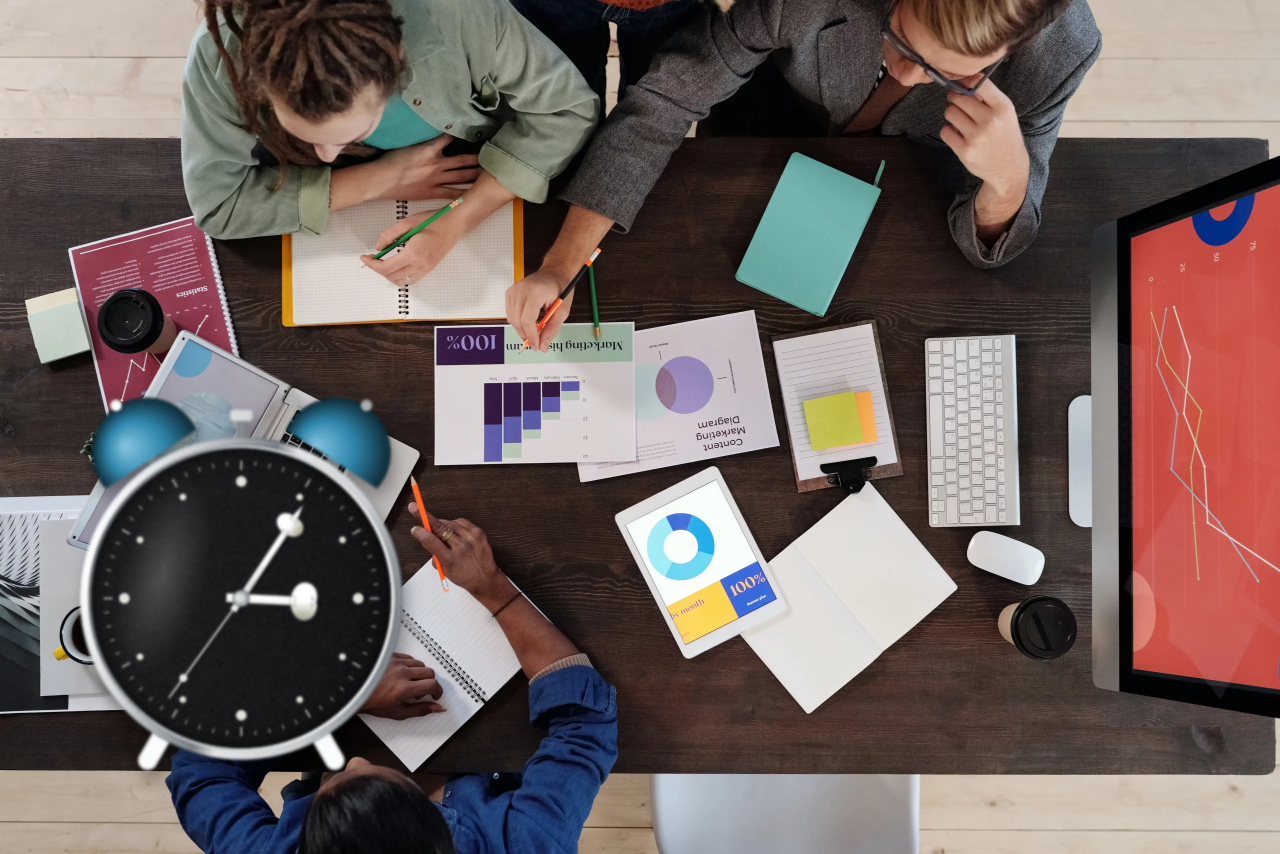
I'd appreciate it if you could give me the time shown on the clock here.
3:05:36
